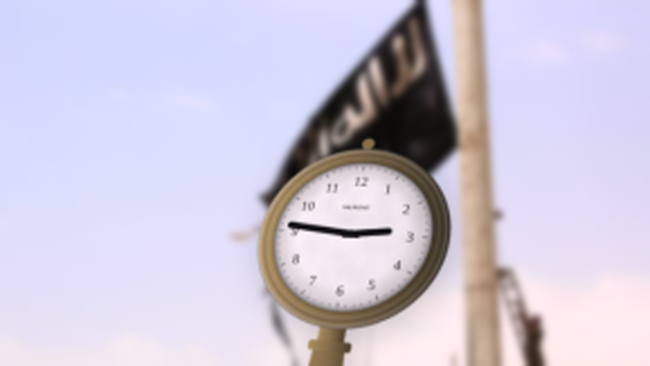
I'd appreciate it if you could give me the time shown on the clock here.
2:46
